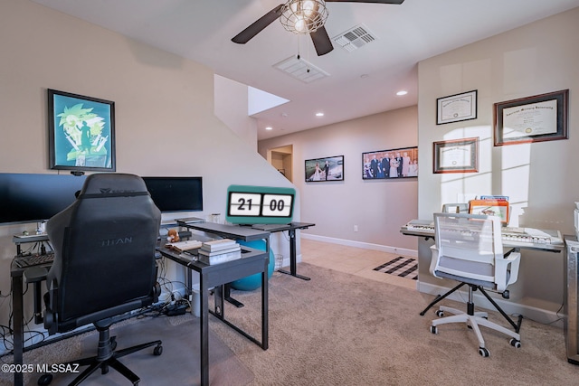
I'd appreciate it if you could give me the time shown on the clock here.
21:00
